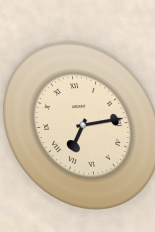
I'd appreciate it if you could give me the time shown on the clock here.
7:14
